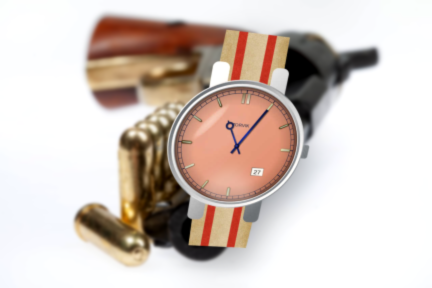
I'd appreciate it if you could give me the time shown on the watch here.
11:05
